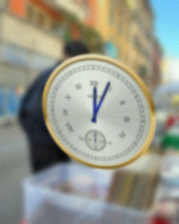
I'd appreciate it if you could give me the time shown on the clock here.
12:04
